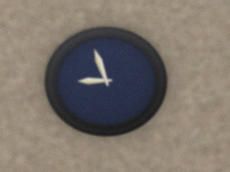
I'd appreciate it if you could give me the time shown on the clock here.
8:57
